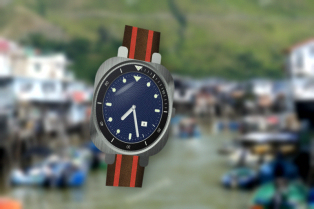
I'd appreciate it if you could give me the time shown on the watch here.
7:27
